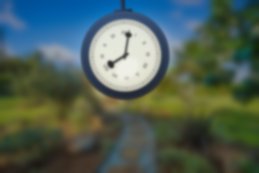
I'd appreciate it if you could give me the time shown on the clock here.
8:02
